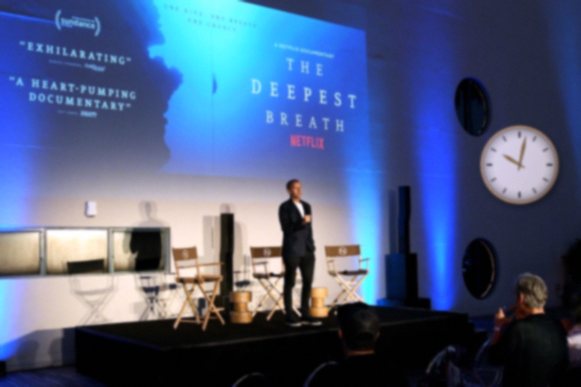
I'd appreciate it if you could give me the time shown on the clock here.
10:02
